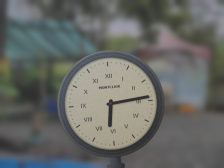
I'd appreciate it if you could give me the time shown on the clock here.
6:14
